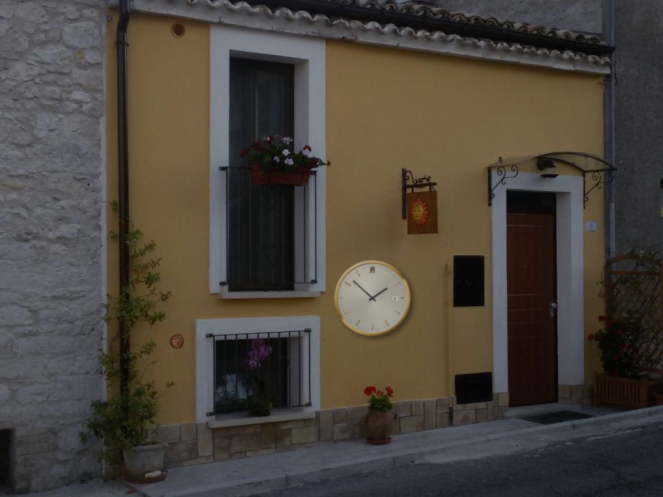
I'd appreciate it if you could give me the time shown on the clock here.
1:52
